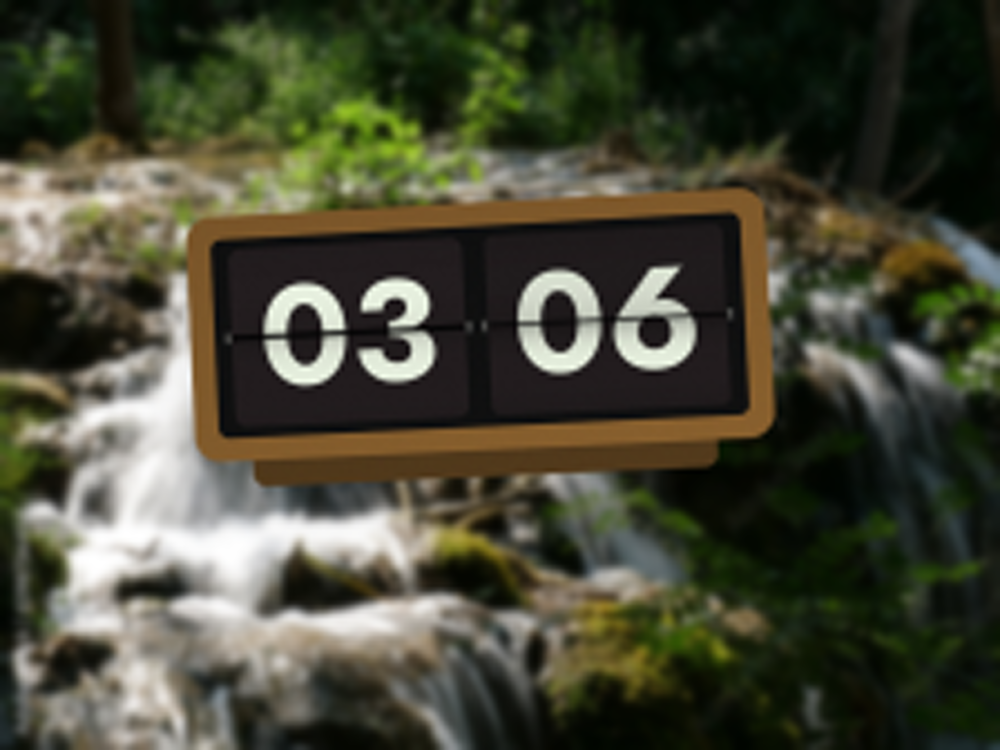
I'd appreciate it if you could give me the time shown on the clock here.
3:06
